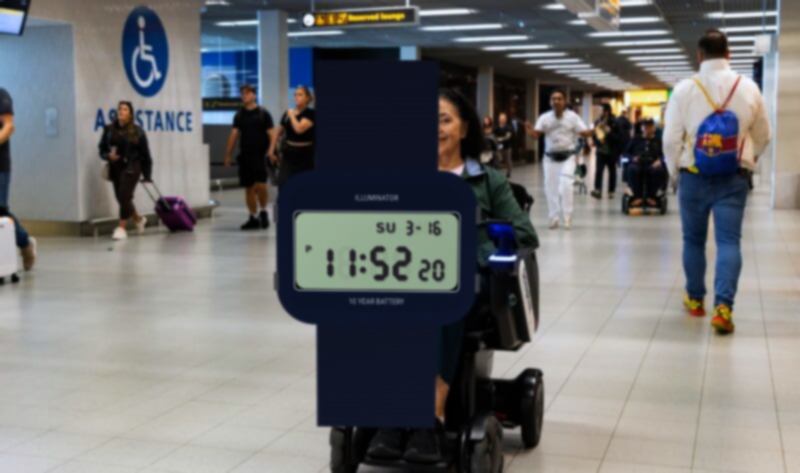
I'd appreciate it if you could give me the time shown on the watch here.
11:52:20
